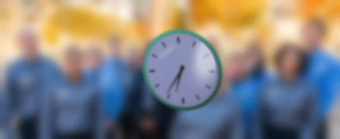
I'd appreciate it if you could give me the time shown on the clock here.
6:36
